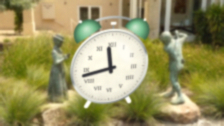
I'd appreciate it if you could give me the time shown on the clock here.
11:43
